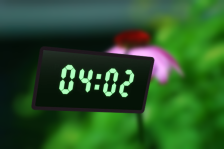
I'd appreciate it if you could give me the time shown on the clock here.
4:02
